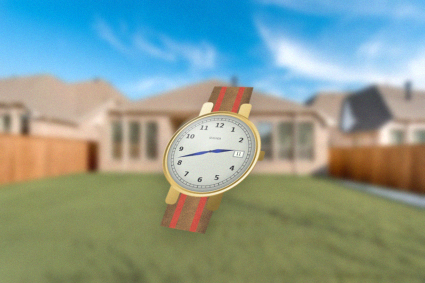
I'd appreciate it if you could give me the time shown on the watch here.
2:42
